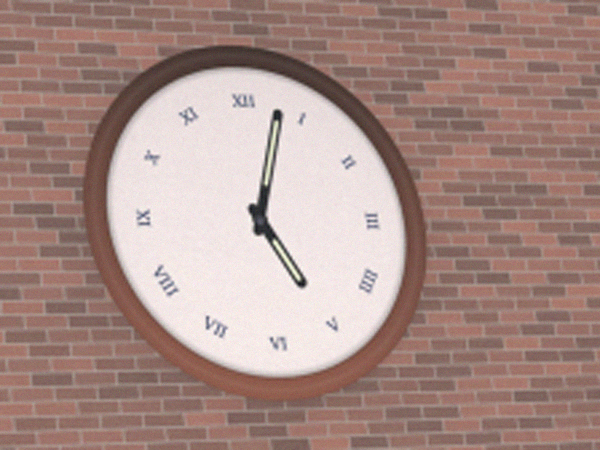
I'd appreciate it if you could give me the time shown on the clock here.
5:03
